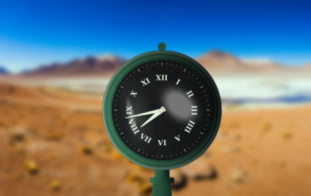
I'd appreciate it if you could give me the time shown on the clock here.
7:43
